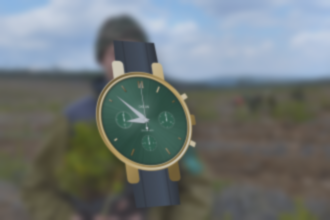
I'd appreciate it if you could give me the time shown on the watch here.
8:52
